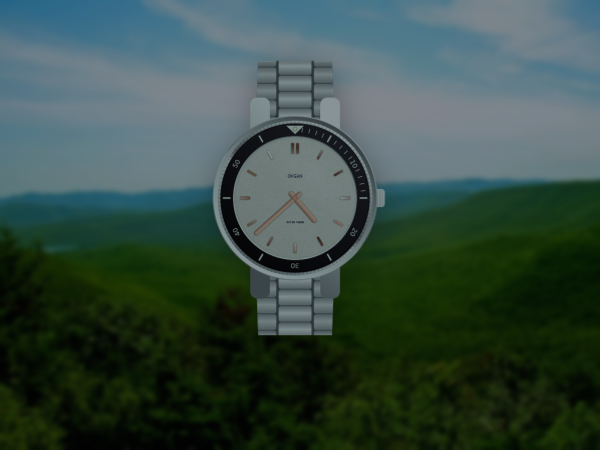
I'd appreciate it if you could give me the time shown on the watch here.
4:38
